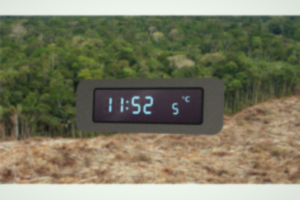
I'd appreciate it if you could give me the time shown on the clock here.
11:52
